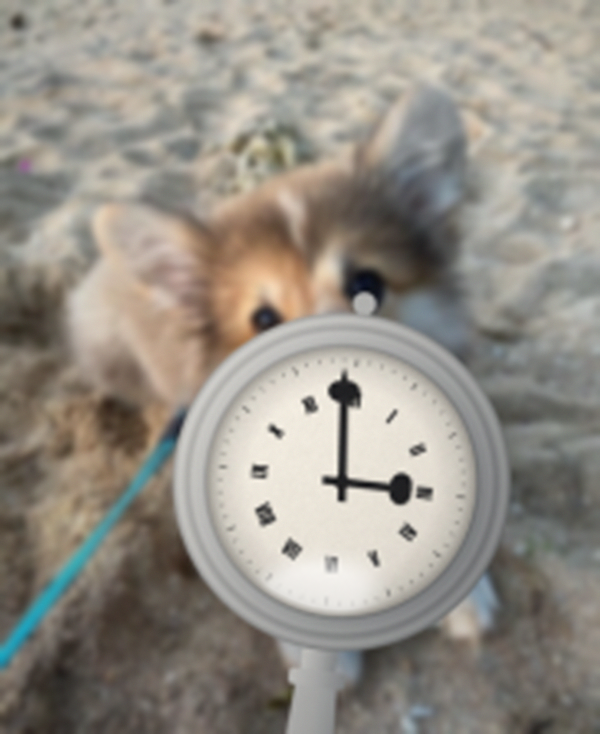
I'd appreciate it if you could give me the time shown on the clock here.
2:59
